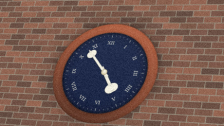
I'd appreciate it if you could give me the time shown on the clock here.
4:53
